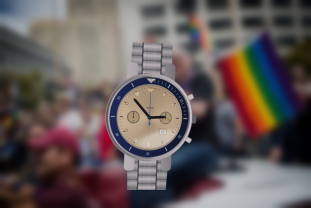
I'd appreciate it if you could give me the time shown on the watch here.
2:53
